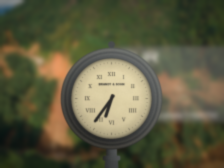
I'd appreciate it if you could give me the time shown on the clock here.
6:36
